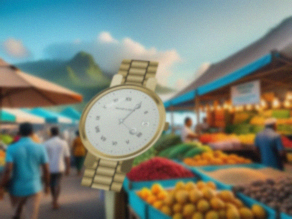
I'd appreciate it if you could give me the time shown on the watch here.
4:05
